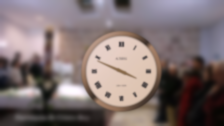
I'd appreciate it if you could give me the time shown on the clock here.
3:49
